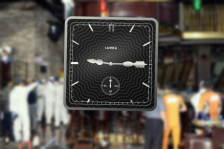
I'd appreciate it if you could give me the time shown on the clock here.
9:15
